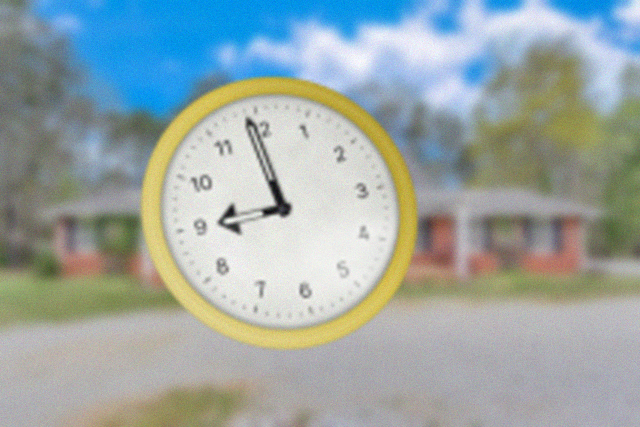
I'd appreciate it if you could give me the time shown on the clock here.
8:59
